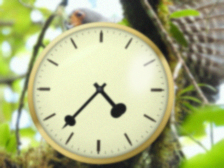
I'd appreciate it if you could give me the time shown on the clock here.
4:37
